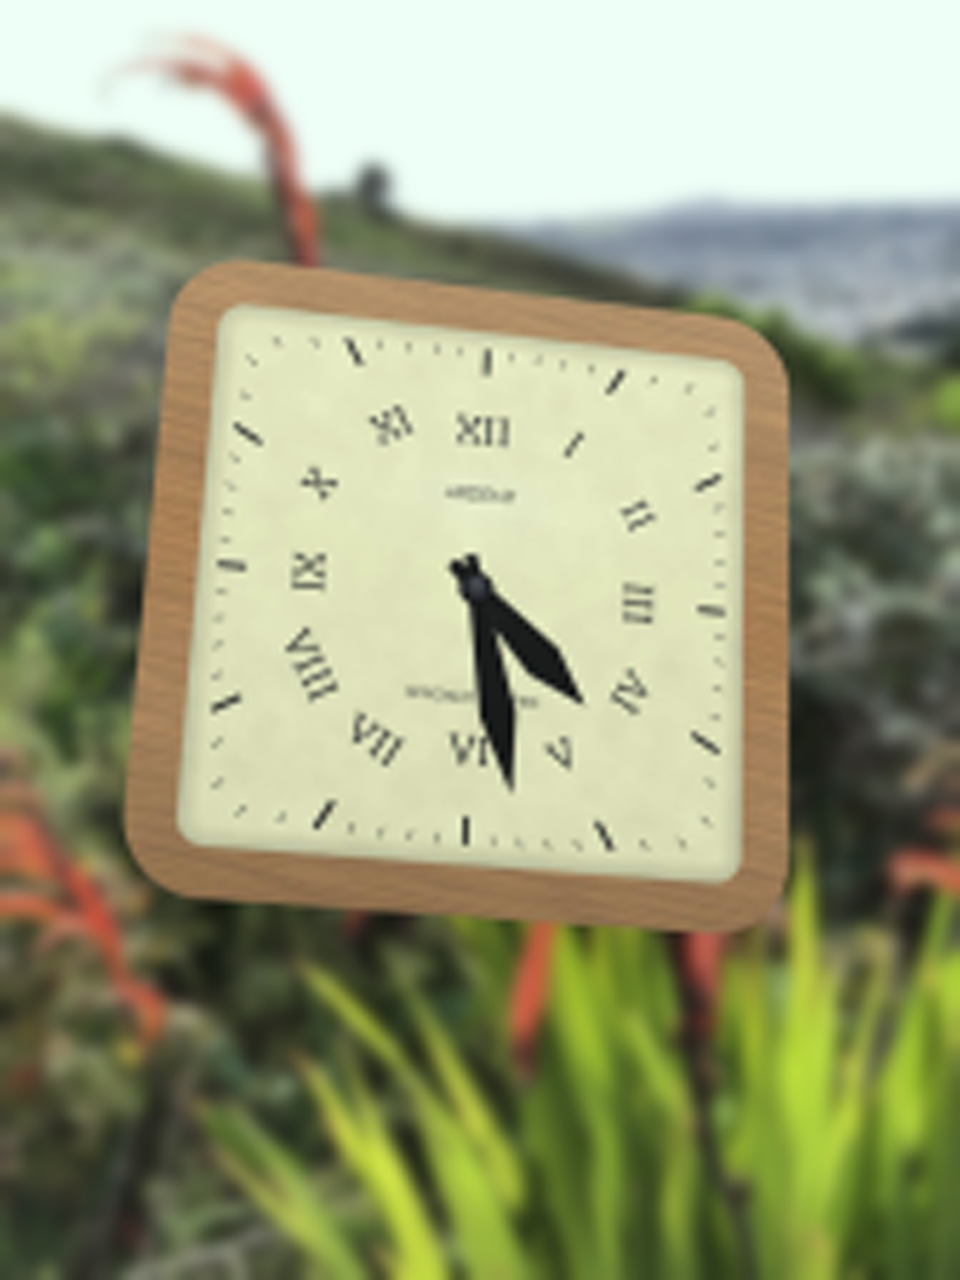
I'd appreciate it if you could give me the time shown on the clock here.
4:28
